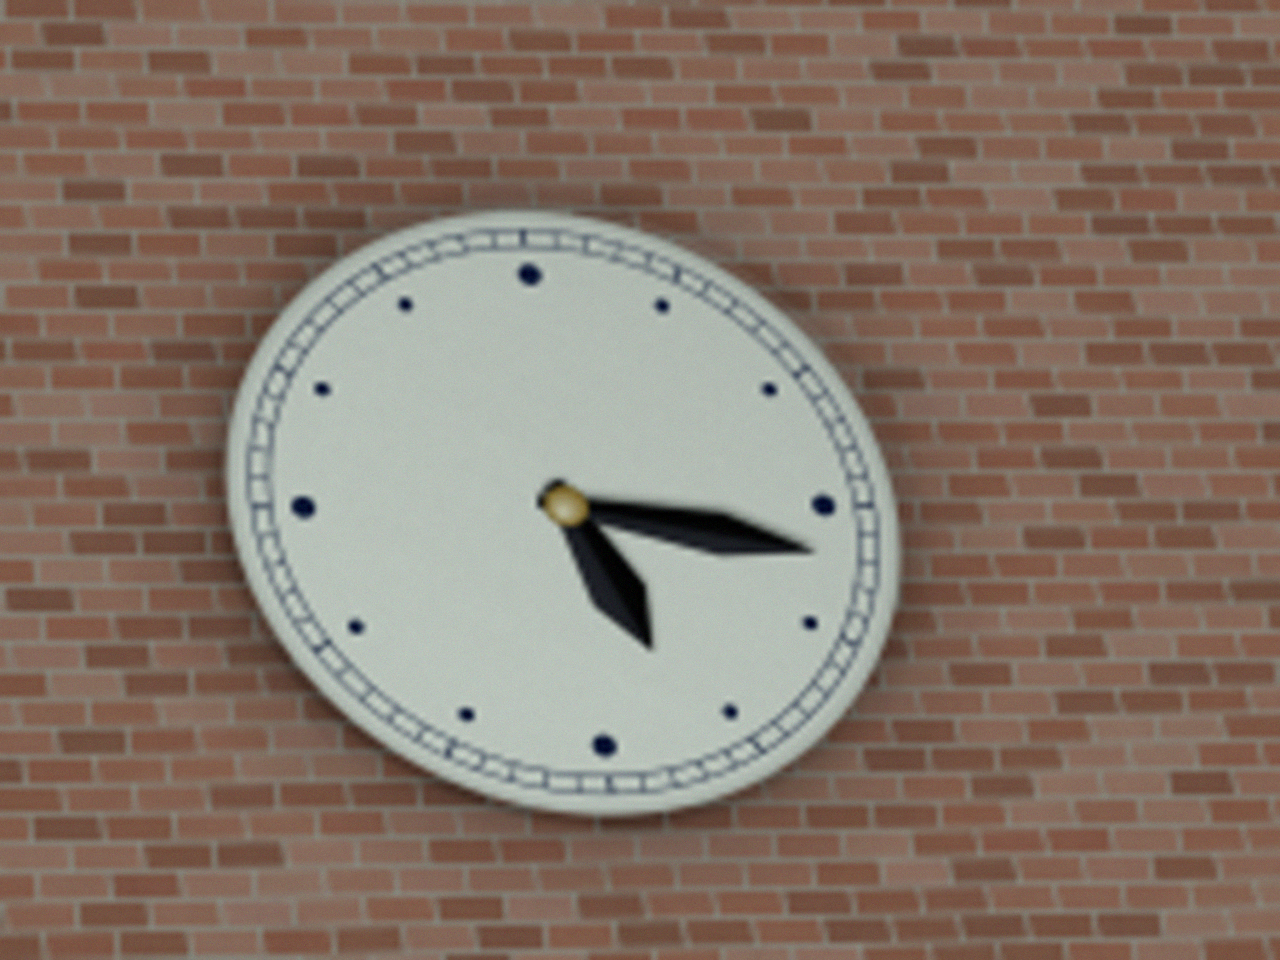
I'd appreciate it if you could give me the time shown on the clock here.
5:17
